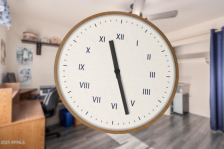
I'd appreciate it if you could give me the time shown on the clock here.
11:27
